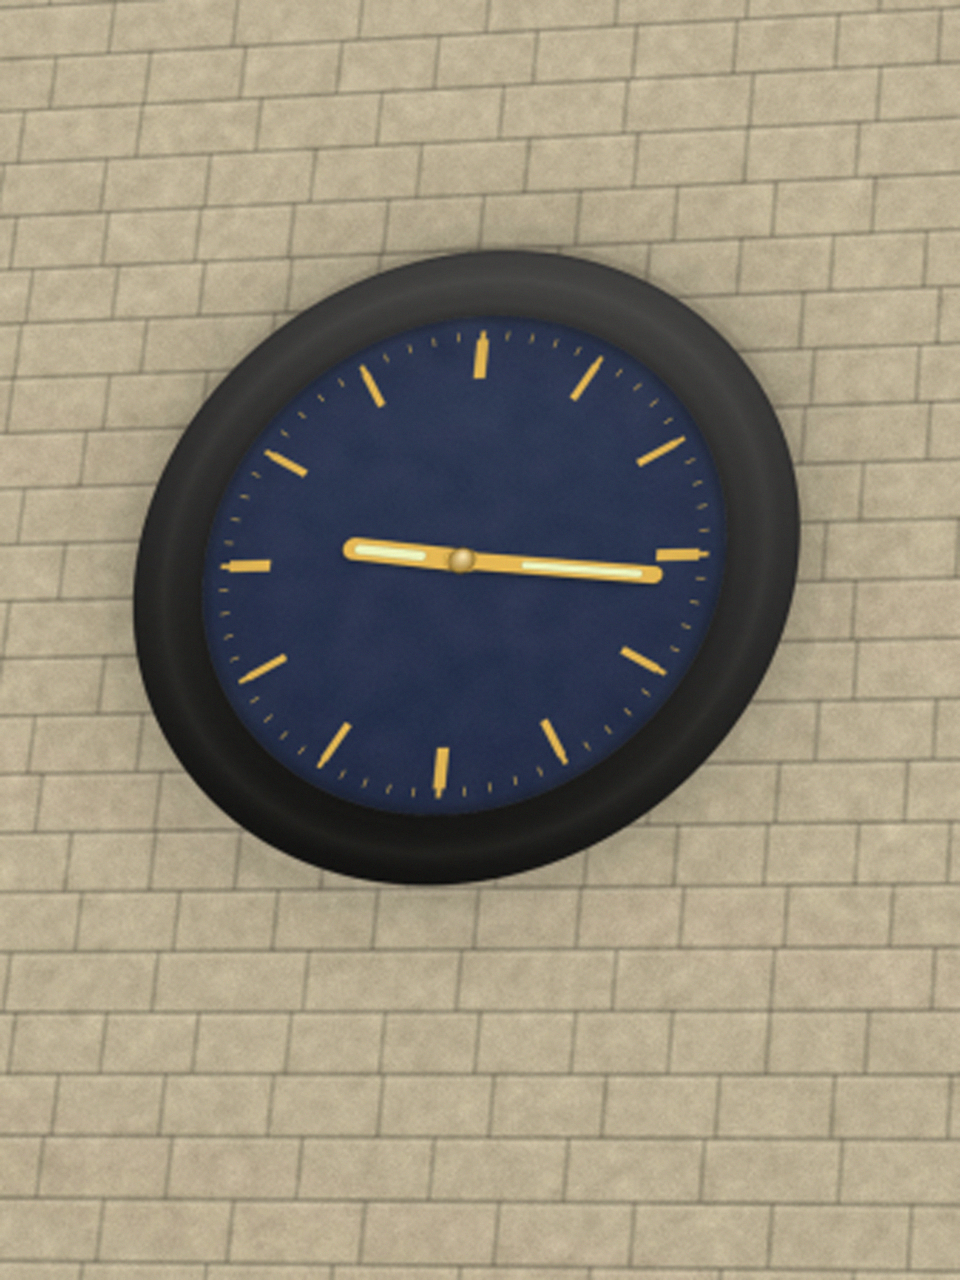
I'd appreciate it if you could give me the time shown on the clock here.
9:16
